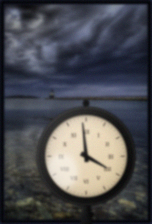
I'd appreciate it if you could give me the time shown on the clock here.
3:59
